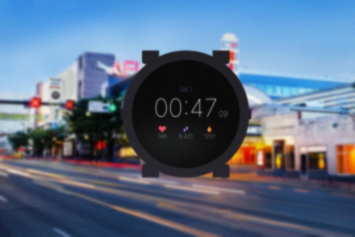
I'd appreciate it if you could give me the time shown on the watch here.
0:47
